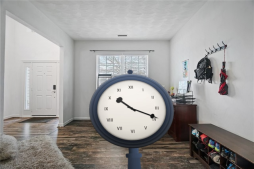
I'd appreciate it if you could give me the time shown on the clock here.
10:19
